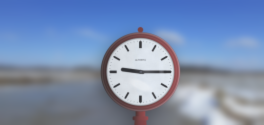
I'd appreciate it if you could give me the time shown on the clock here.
9:15
